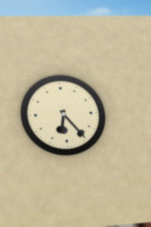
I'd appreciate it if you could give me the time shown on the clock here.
6:24
